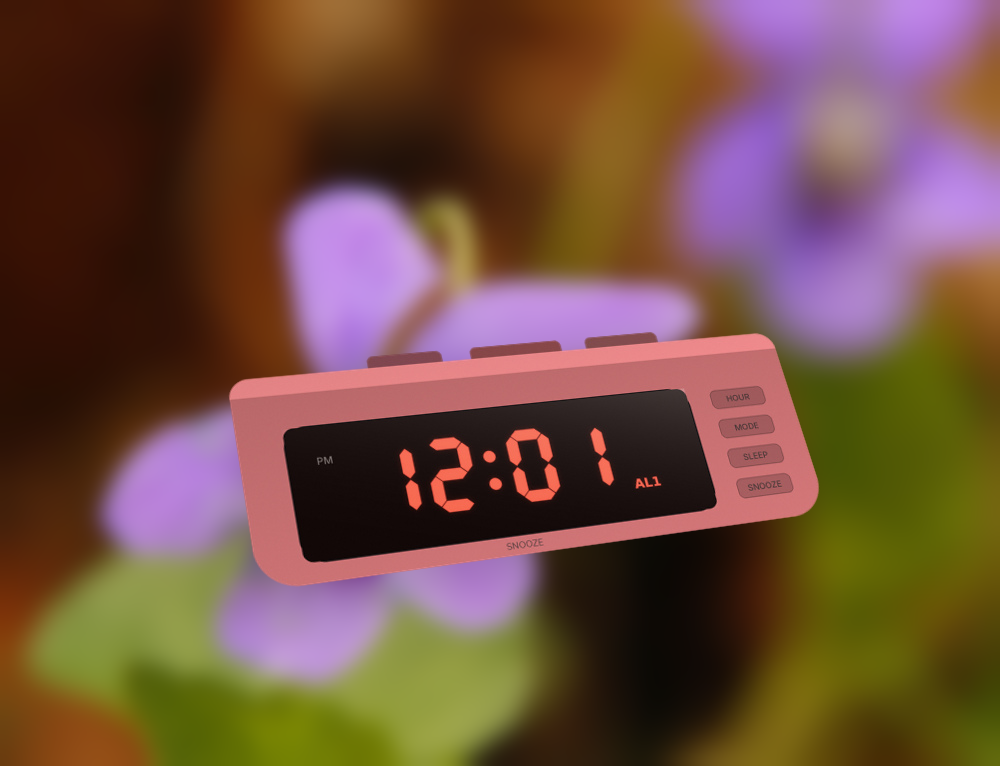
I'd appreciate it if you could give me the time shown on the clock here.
12:01
